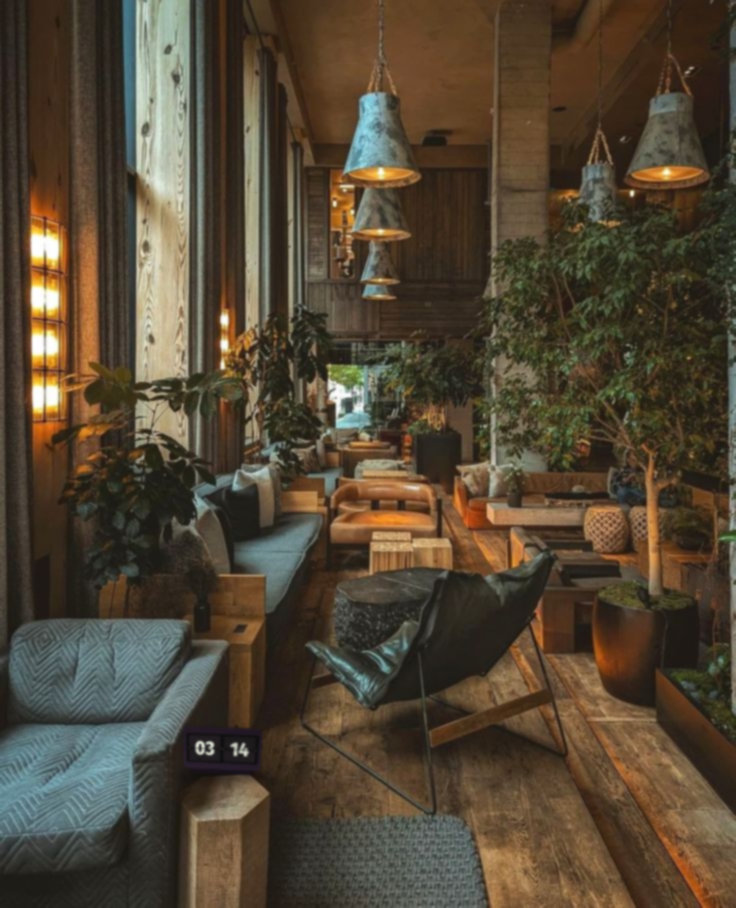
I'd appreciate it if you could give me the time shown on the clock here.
3:14
